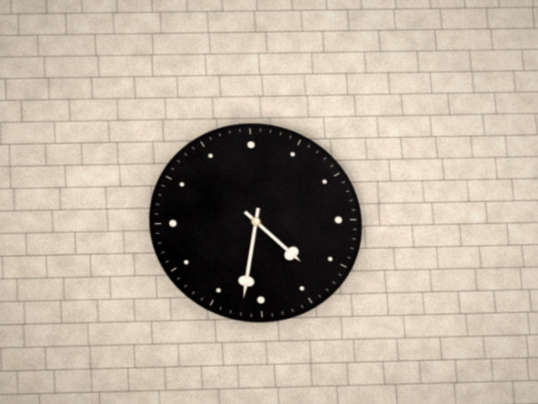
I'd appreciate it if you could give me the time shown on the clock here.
4:32
